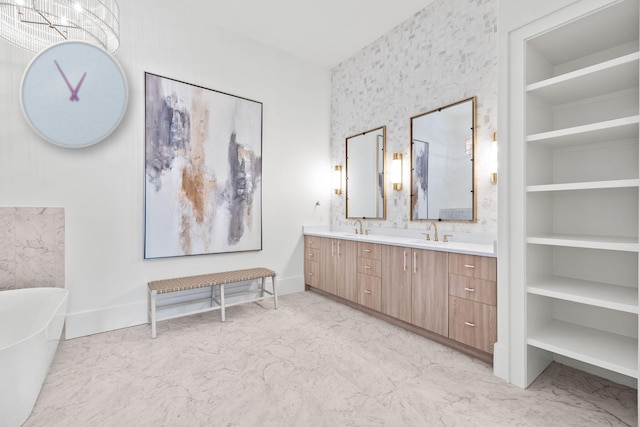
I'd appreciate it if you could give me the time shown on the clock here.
12:55
